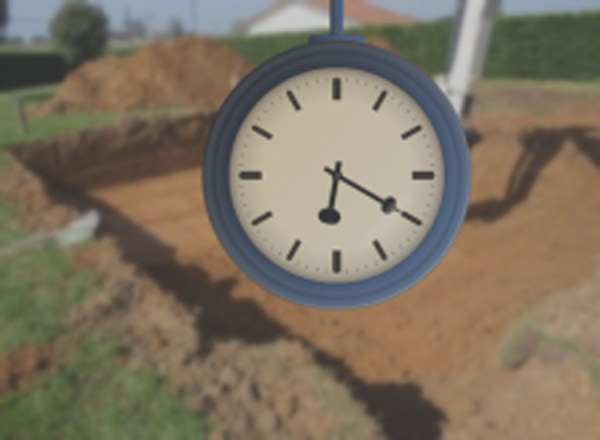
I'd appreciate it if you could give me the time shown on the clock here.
6:20
